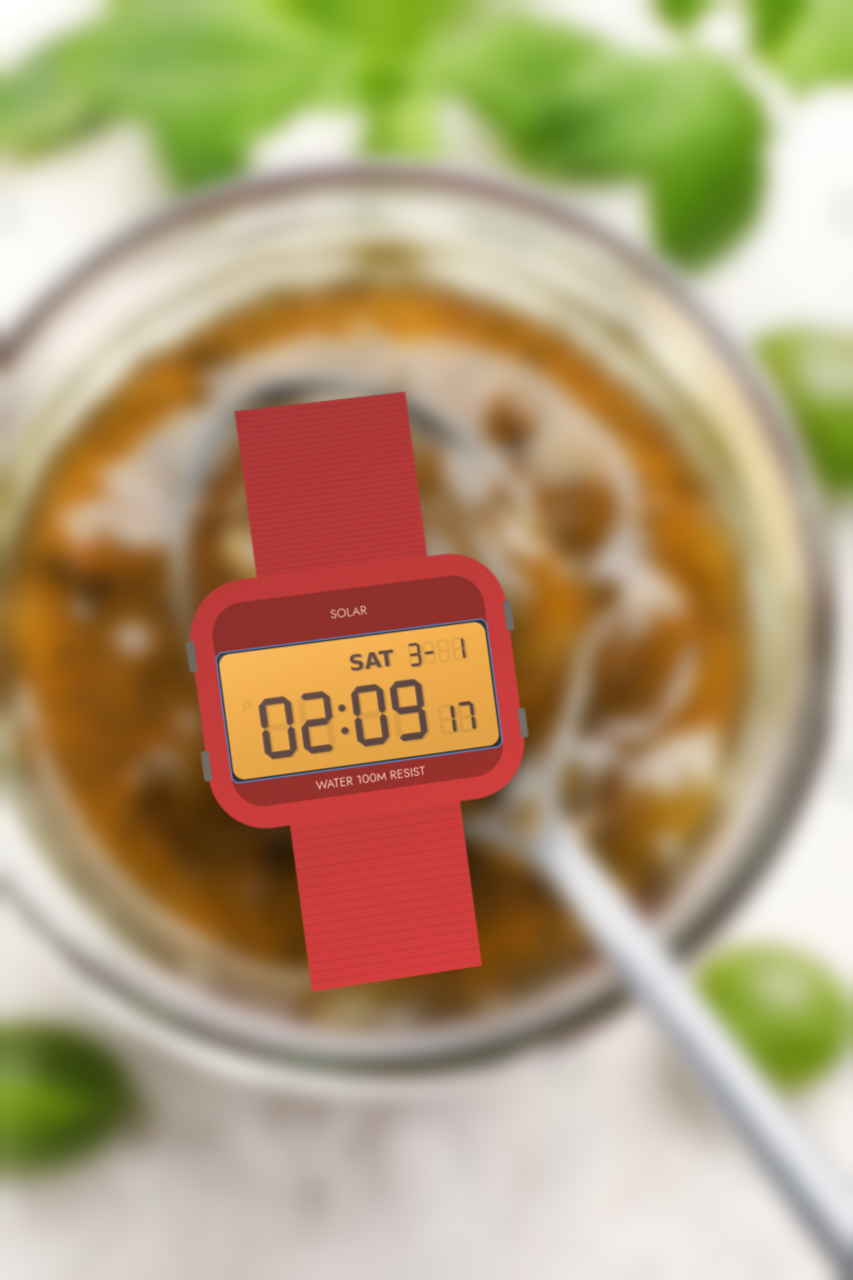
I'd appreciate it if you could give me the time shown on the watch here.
2:09:17
